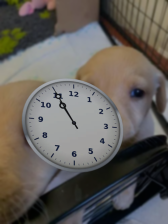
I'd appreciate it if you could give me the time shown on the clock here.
10:55
